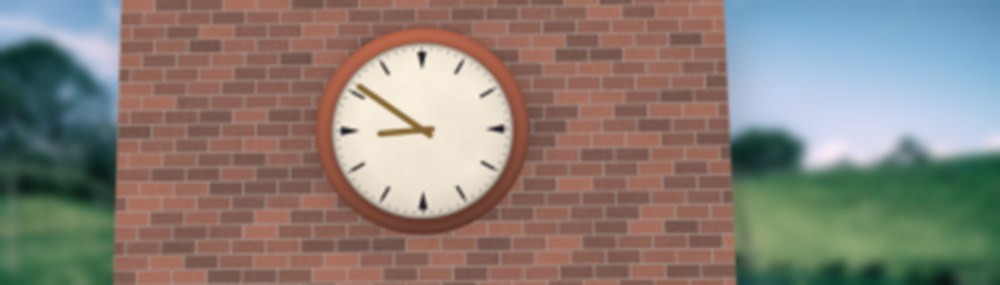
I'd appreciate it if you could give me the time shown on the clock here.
8:51
